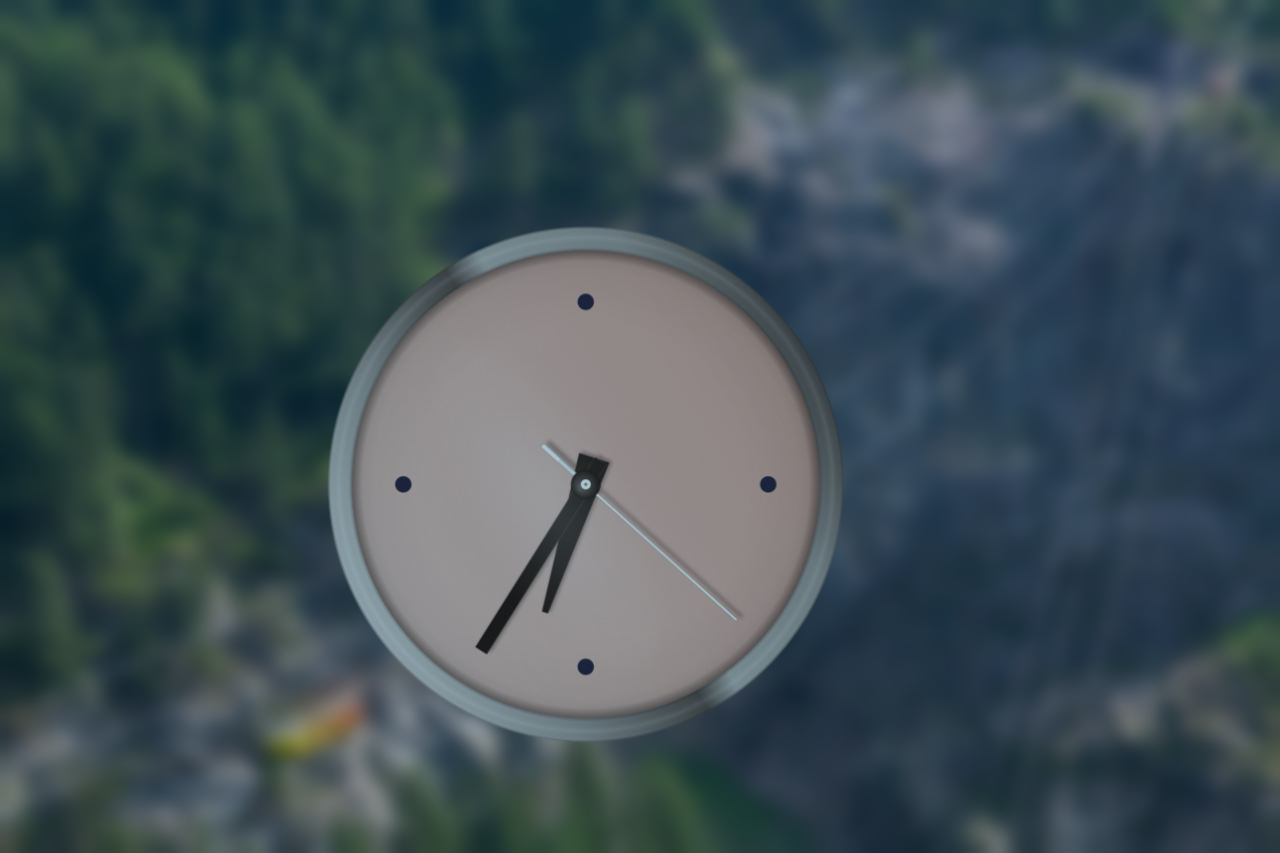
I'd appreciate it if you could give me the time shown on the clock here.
6:35:22
